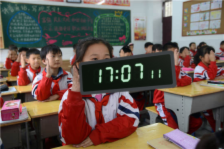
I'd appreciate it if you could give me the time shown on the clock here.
17:07:11
